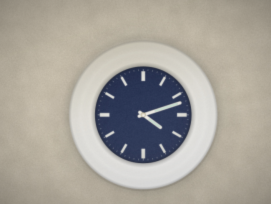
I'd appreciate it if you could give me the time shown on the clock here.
4:12
